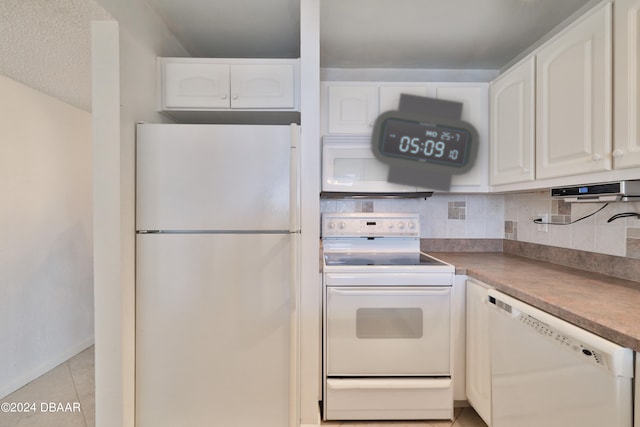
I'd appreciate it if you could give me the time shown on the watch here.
5:09
